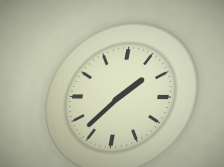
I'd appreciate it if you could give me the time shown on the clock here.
1:37
